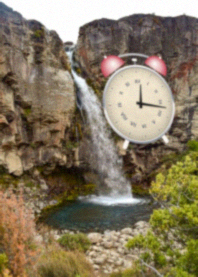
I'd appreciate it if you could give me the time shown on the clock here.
12:17
